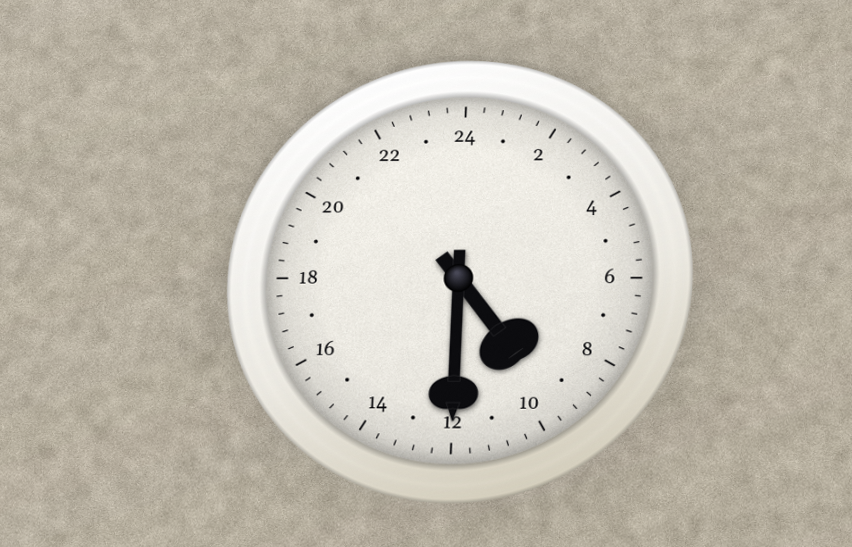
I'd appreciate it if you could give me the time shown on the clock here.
9:30
